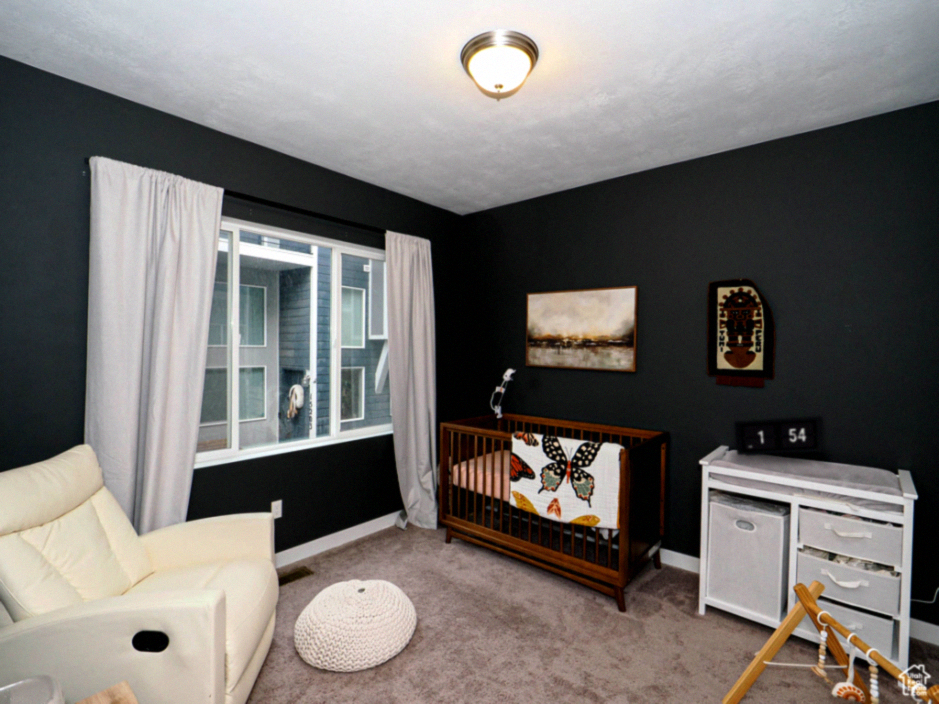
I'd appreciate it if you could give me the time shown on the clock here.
1:54
